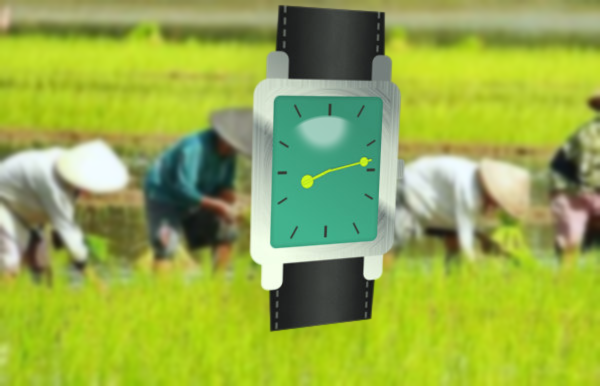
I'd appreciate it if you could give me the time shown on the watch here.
8:13
